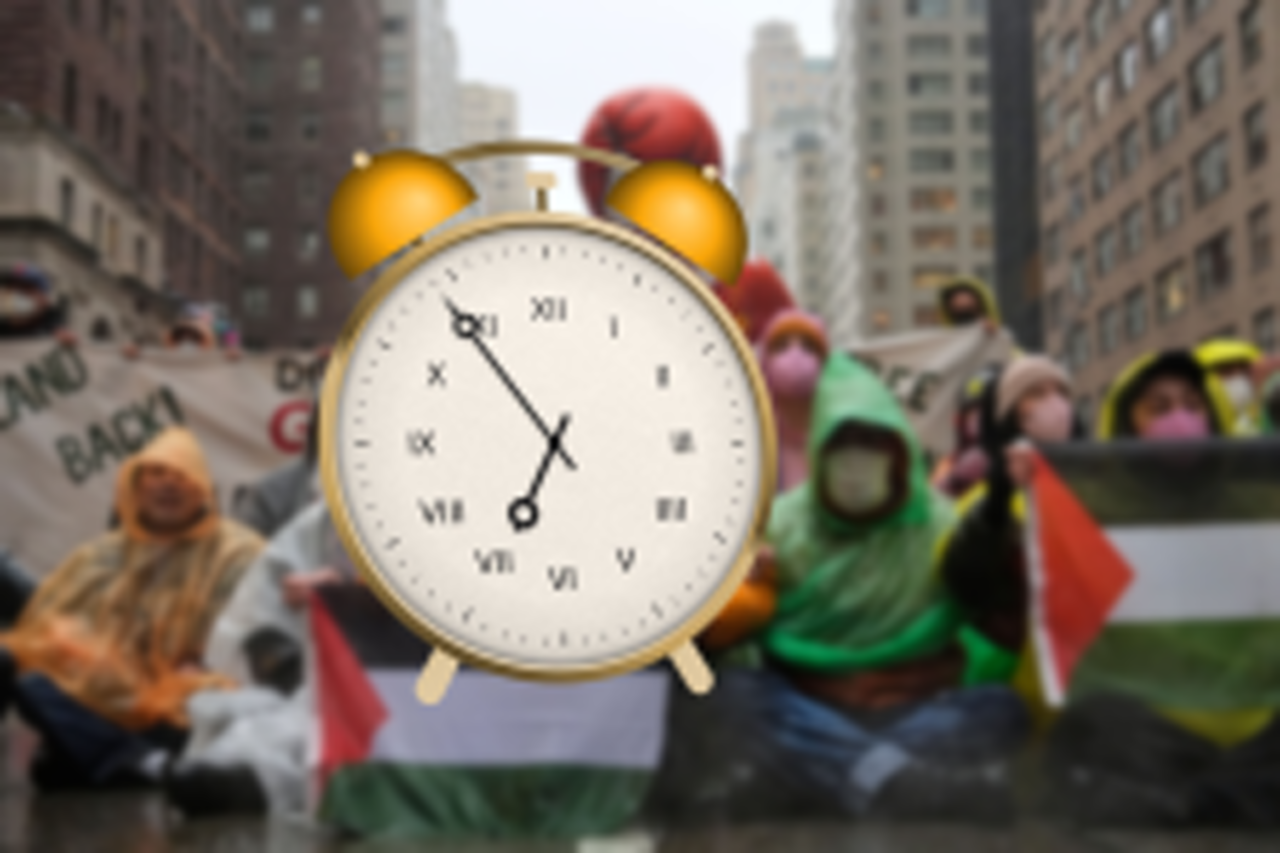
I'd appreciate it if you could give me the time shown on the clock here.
6:54
